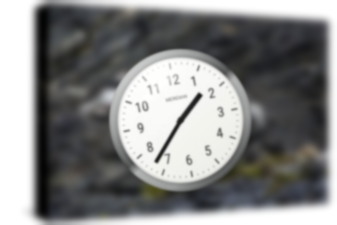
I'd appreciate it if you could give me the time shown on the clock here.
1:37
